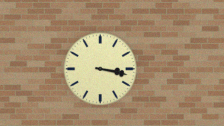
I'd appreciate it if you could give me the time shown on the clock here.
3:17
